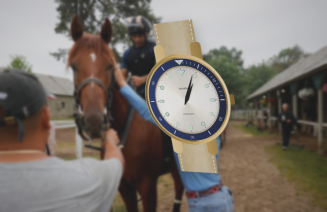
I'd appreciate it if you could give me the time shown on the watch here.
1:04
